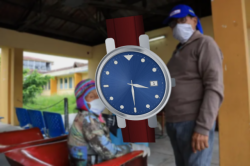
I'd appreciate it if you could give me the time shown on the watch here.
3:30
